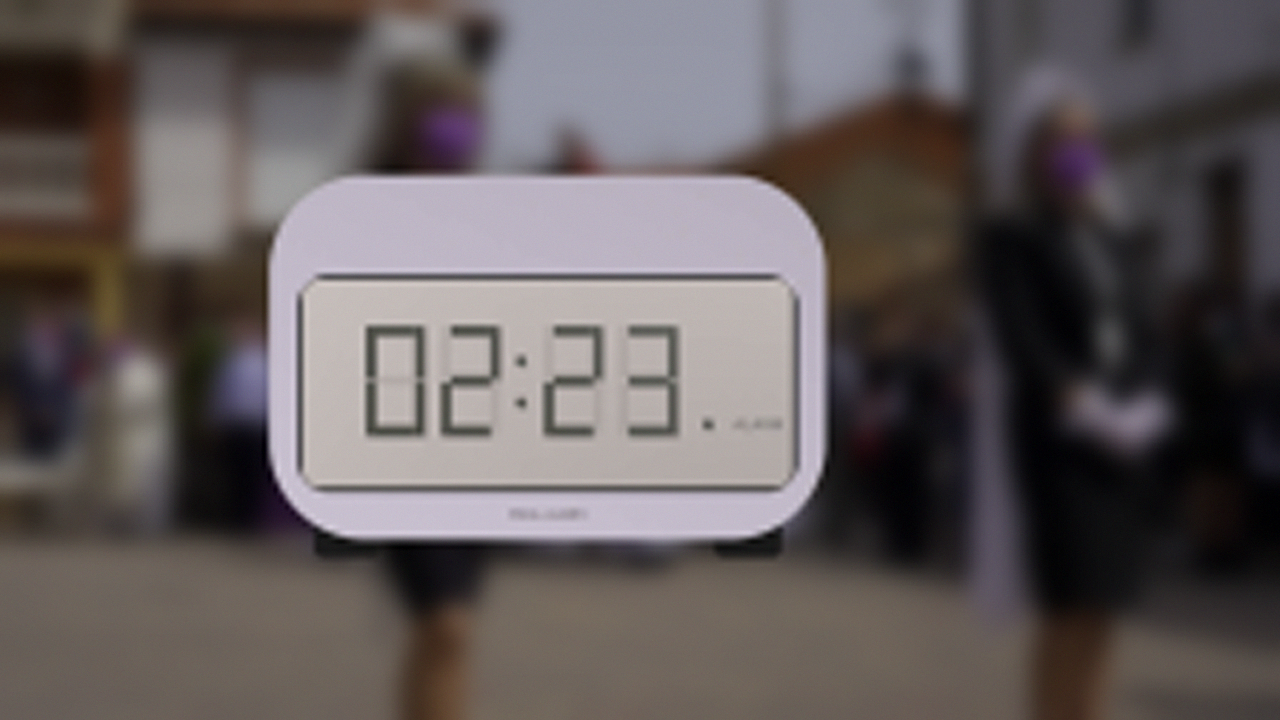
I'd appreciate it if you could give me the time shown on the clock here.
2:23
